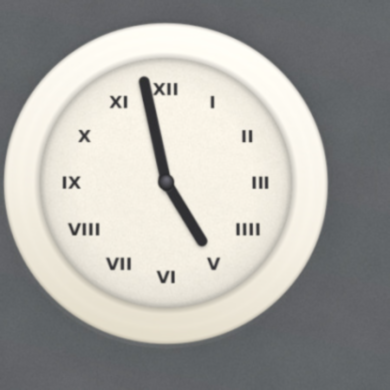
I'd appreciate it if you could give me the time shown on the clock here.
4:58
